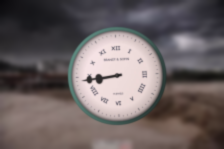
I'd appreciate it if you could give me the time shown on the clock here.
8:44
